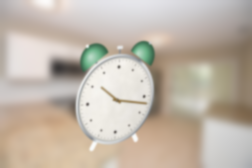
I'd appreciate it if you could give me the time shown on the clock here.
10:17
